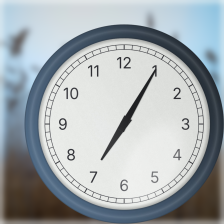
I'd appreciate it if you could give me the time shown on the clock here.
7:05
